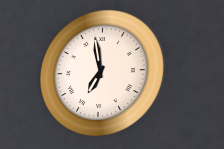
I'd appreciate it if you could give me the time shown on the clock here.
6:58
